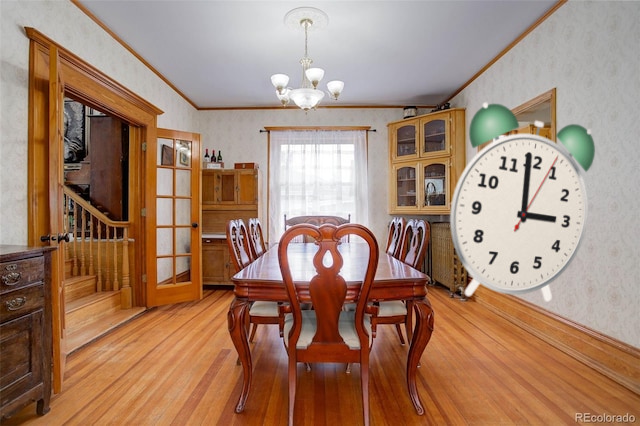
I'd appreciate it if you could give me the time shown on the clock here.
2:59:04
